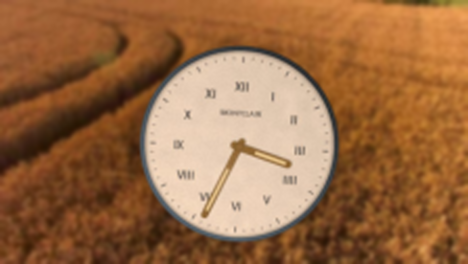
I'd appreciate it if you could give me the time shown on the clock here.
3:34
